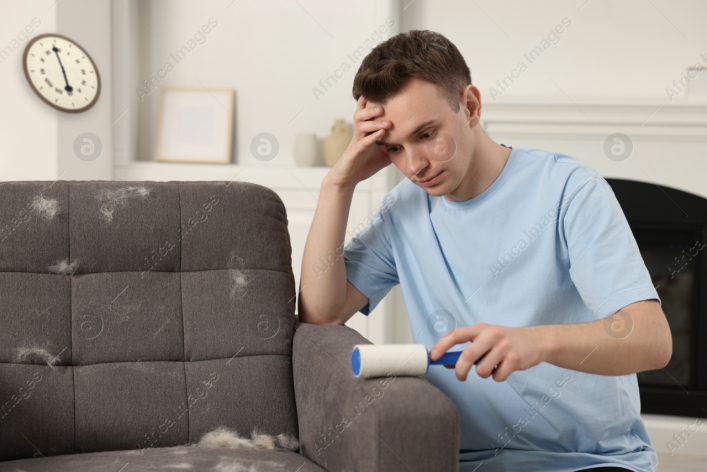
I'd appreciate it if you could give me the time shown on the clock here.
5:59
